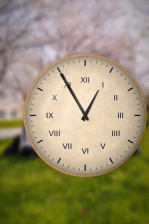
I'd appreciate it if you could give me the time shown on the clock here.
12:55
